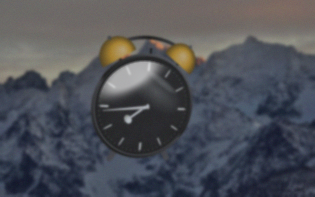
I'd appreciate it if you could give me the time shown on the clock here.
7:44
